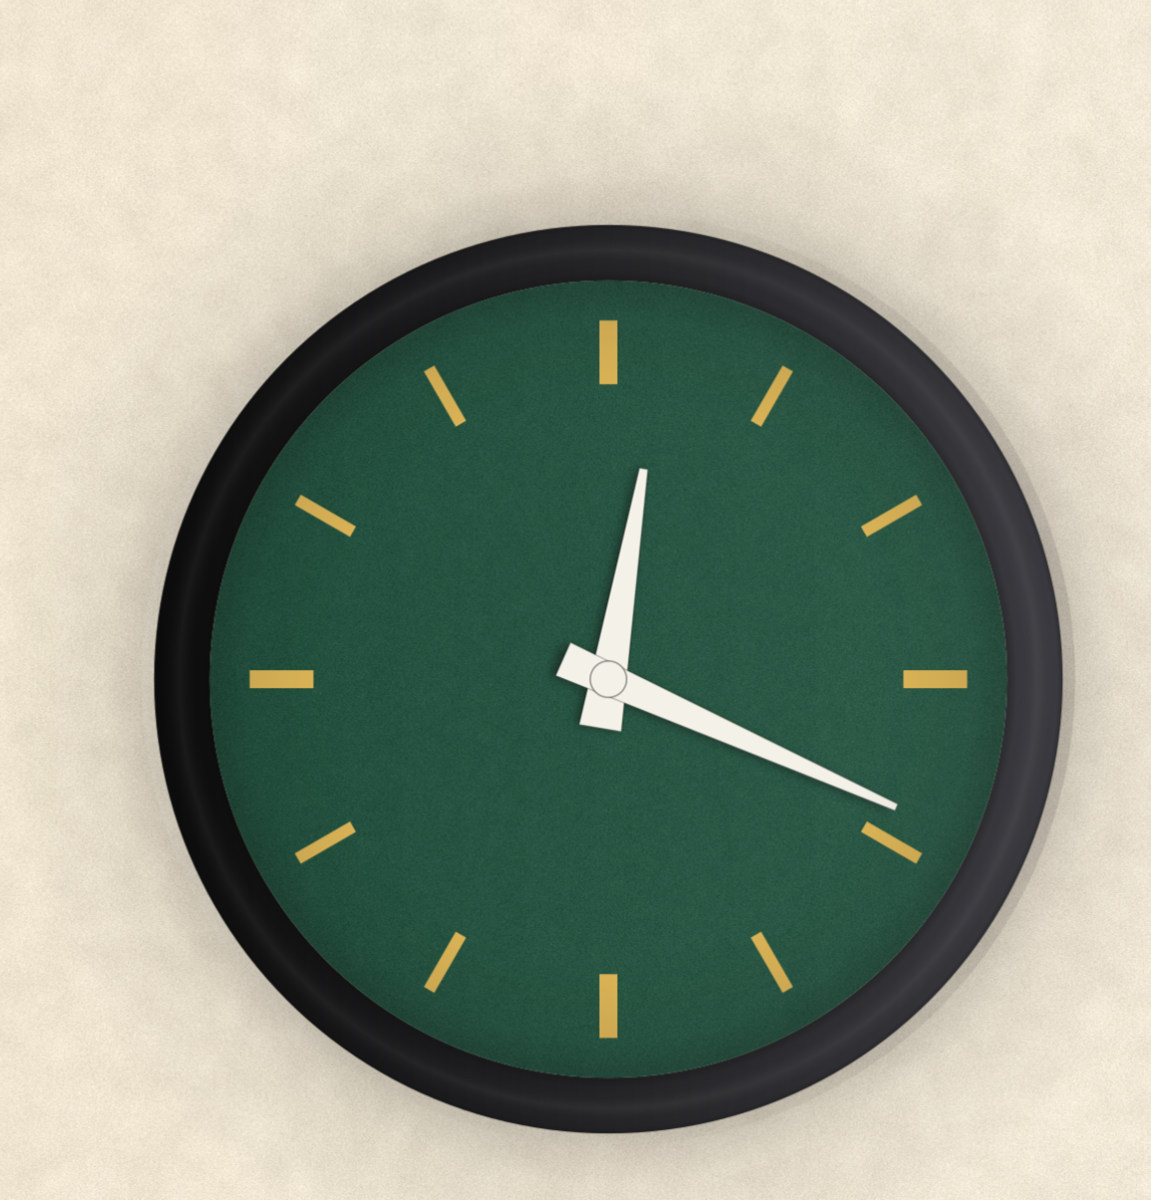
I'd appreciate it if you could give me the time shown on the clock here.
12:19
